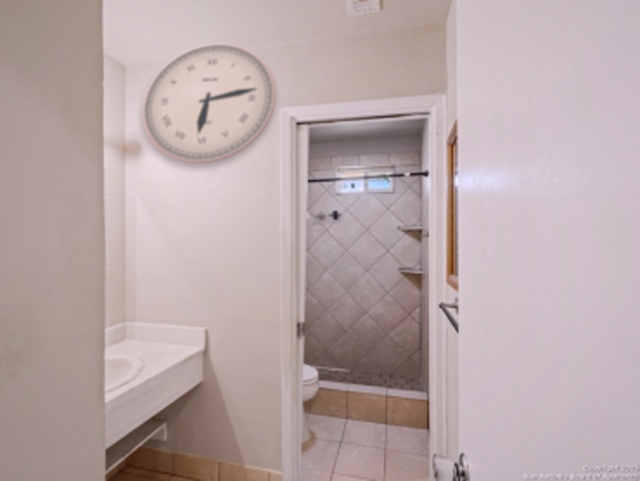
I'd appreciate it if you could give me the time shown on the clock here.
6:13
